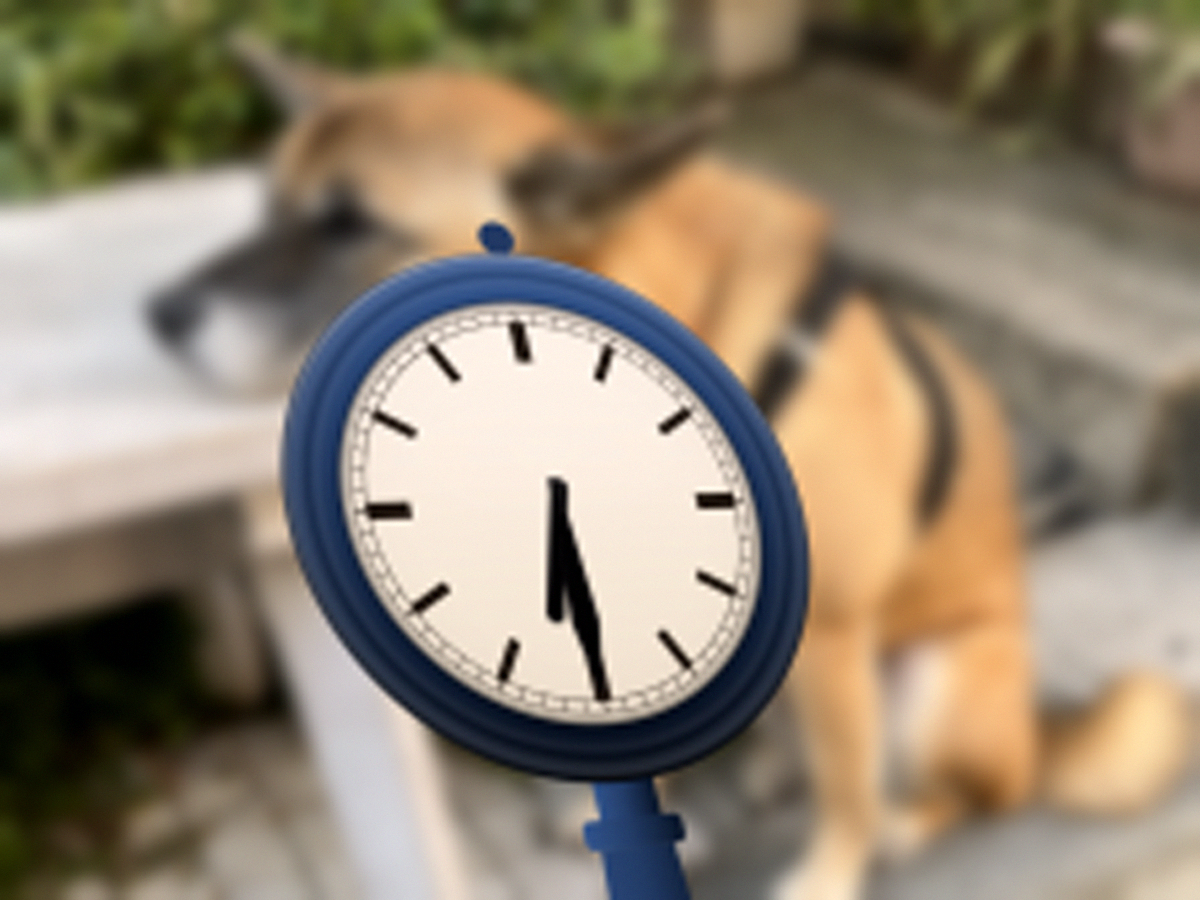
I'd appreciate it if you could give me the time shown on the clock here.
6:30
